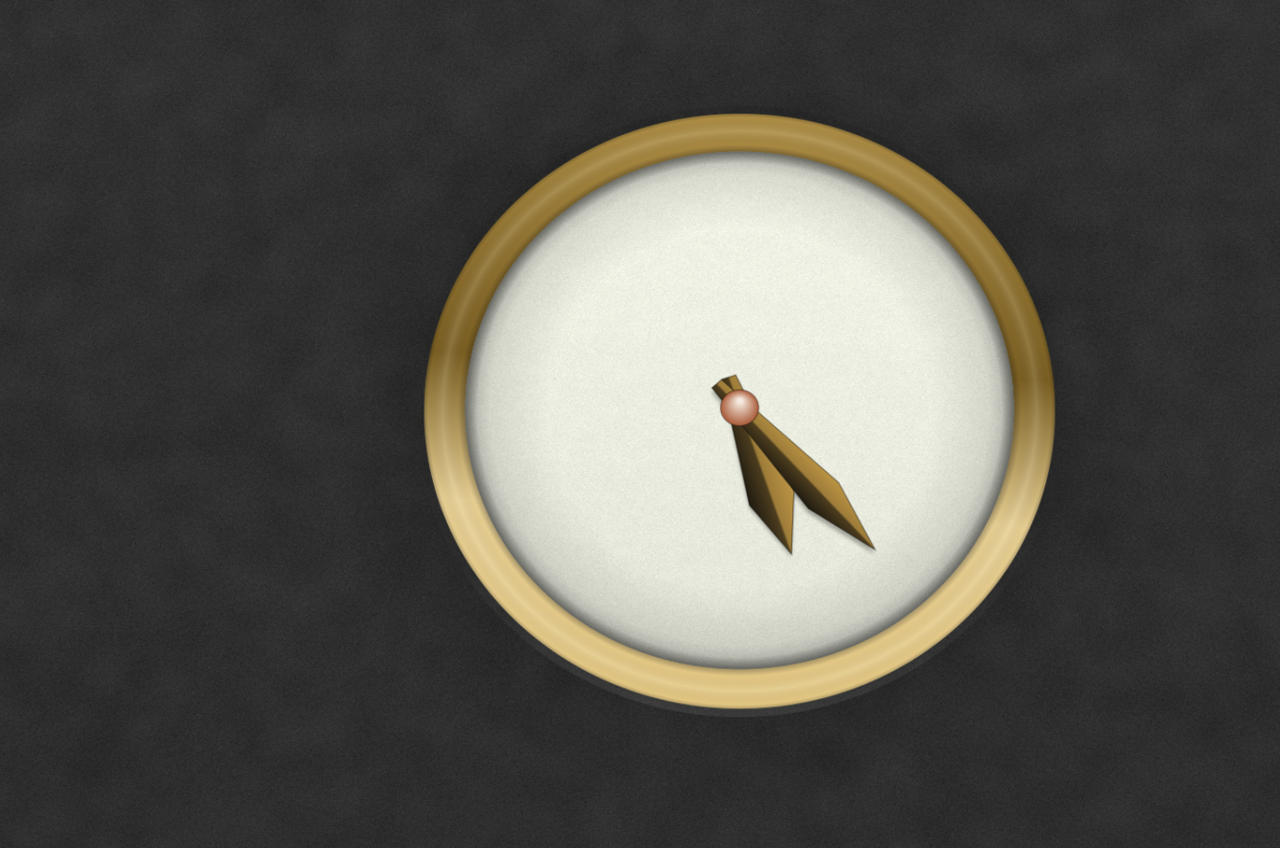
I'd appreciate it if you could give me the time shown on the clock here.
5:23
